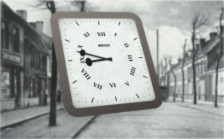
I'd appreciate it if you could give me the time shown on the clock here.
8:48
